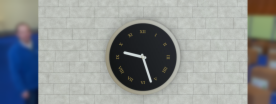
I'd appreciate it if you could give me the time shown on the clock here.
9:27
